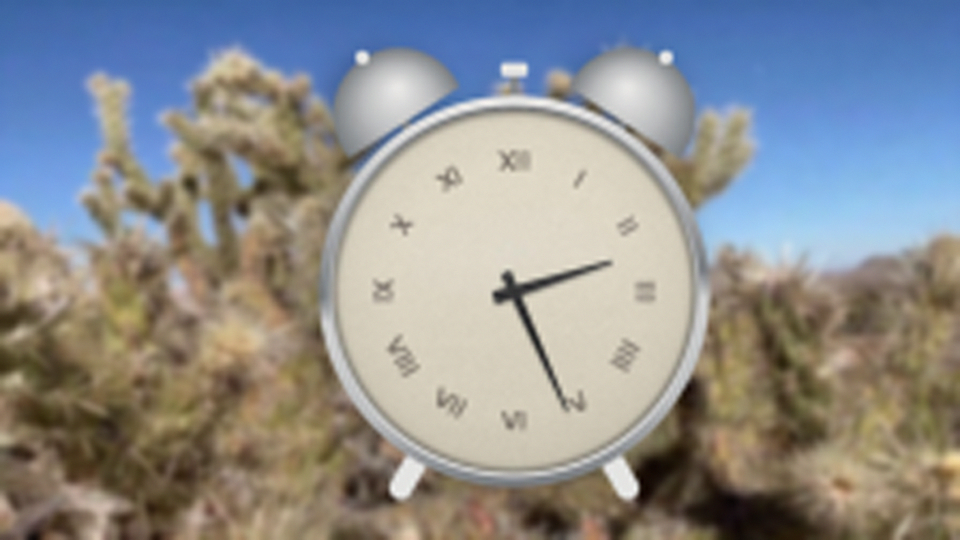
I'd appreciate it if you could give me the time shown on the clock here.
2:26
